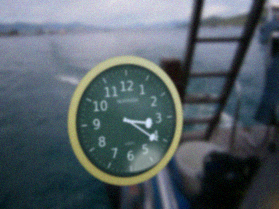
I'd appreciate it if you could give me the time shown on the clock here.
3:21
